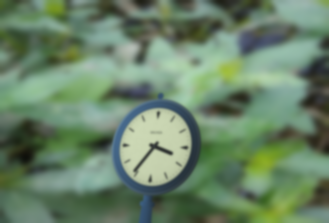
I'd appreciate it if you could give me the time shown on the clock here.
3:36
